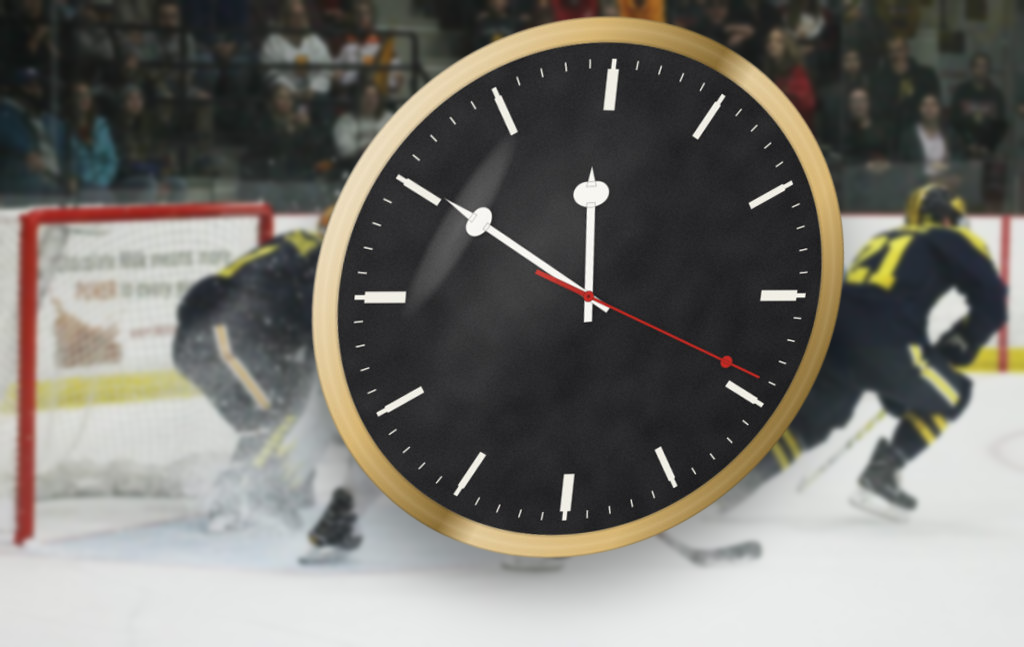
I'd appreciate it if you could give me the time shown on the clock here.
11:50:19
